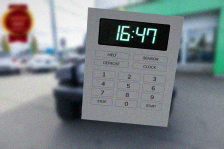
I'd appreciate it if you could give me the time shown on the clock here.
16:47
